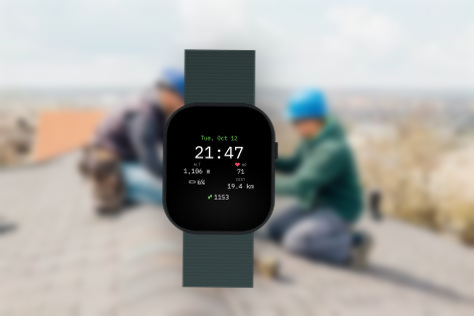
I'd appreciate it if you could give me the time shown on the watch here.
21:47
